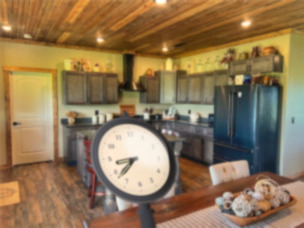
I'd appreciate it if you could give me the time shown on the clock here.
8:38
